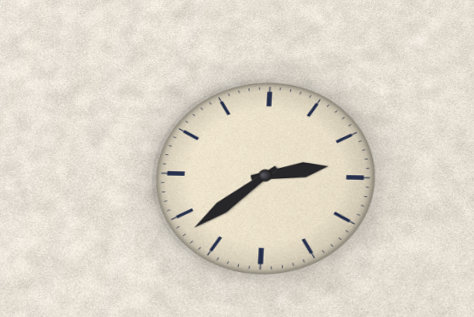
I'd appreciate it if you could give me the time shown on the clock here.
2:38
